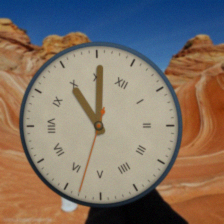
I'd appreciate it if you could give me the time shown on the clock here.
9:55:28
